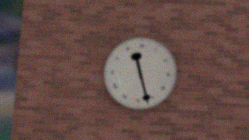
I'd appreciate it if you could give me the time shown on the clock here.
11:27
